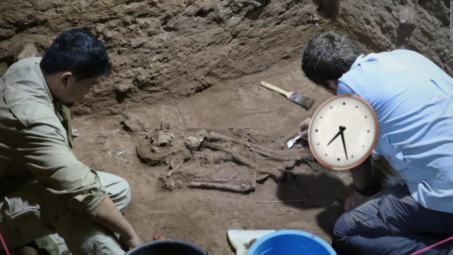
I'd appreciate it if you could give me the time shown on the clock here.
7:27
